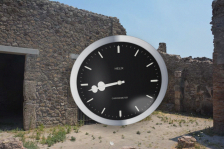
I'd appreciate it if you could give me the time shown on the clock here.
8:43
